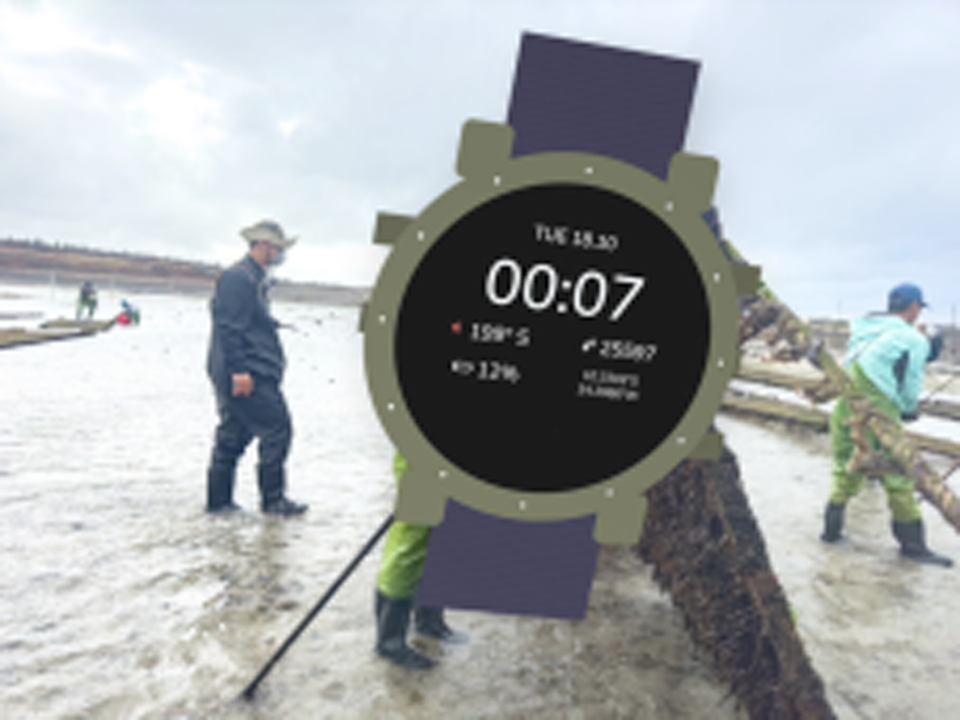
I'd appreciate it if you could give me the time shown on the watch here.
0:07
